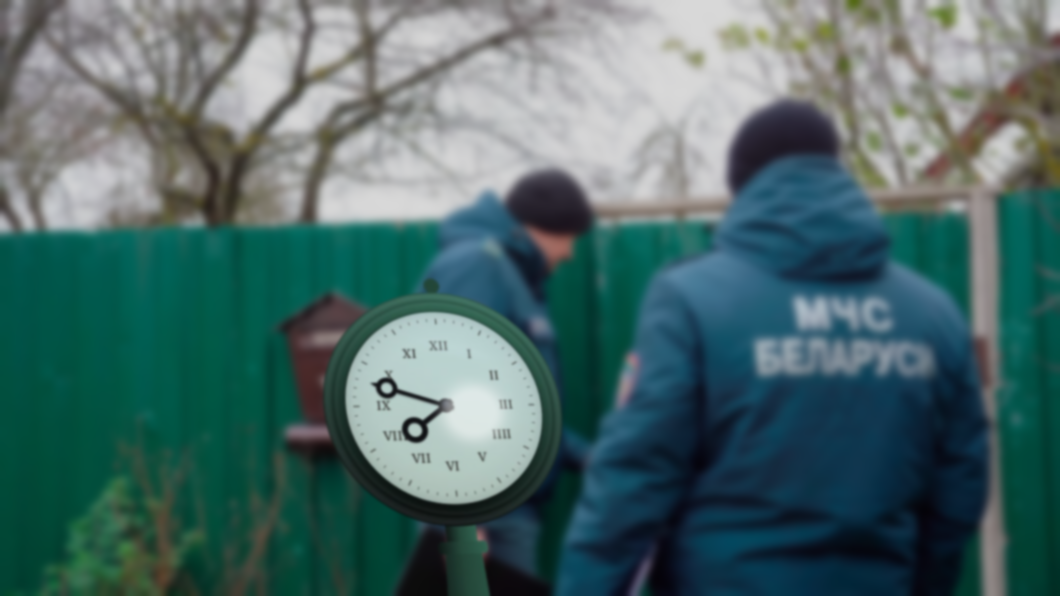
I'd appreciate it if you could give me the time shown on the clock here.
7:48
